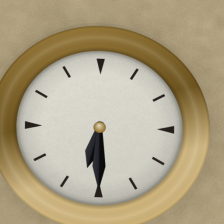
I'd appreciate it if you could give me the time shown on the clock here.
6:30
